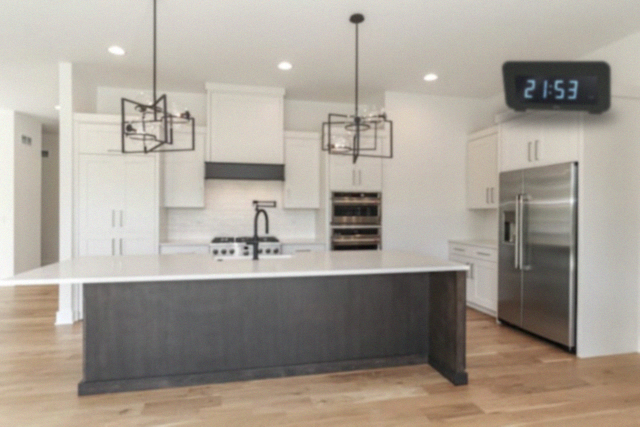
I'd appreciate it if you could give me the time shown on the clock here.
21:53
